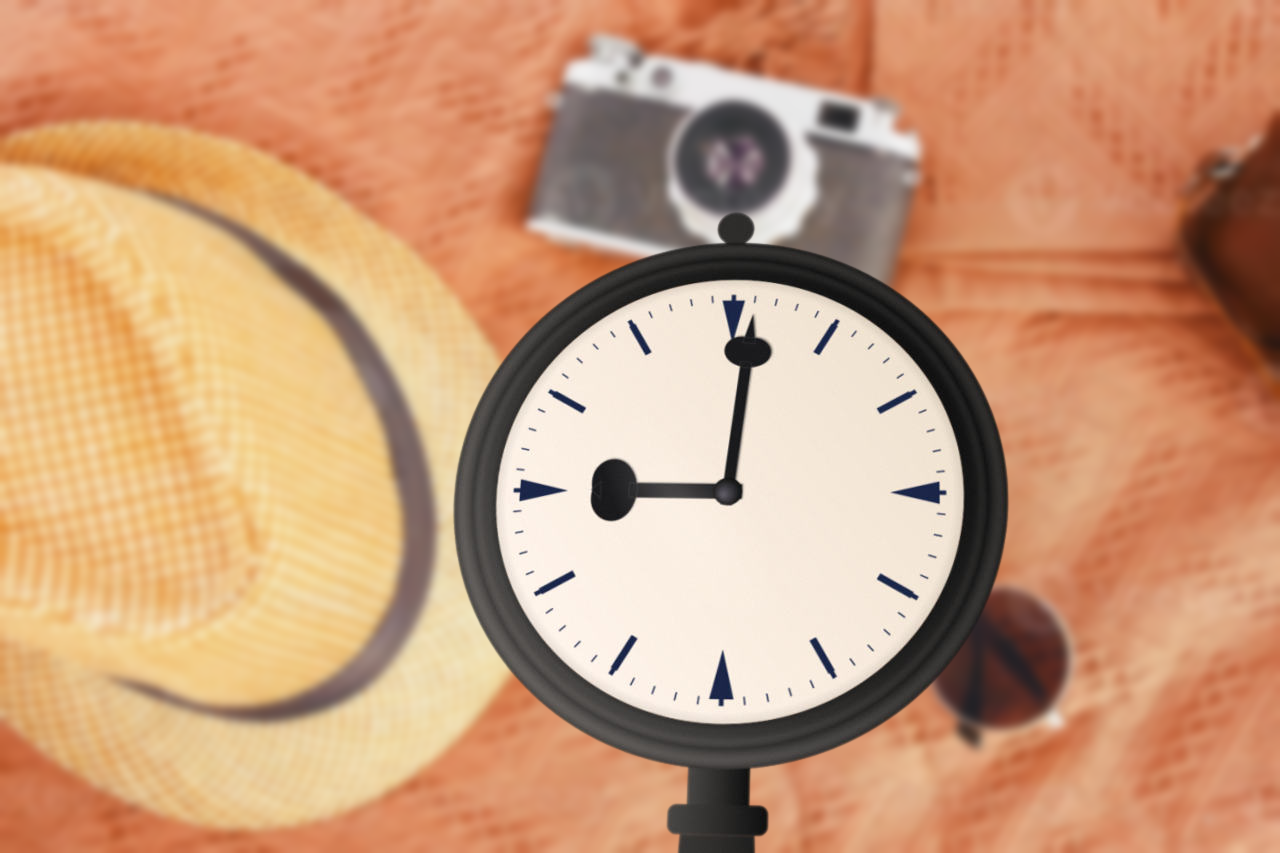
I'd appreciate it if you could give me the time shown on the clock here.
9:01
